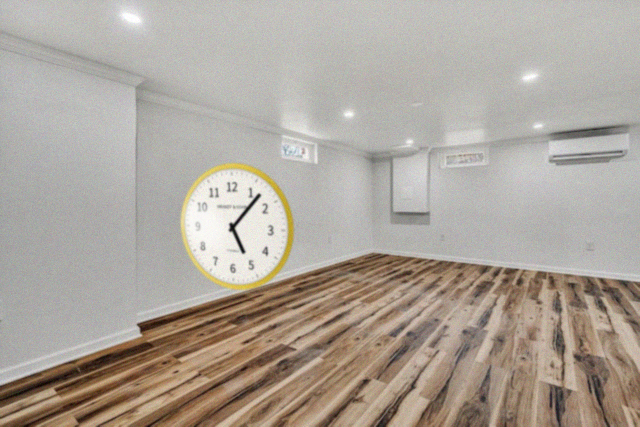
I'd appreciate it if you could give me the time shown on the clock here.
5:07
